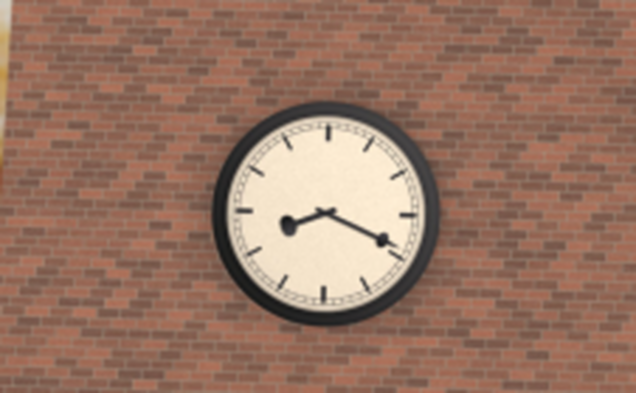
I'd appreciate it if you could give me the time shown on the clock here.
8:19
